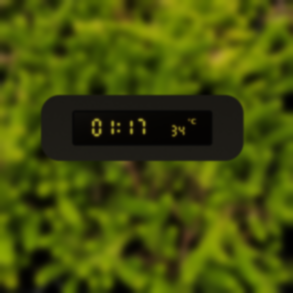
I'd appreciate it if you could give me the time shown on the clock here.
1:17
